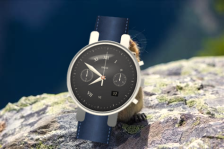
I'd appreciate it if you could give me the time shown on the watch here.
7:50
